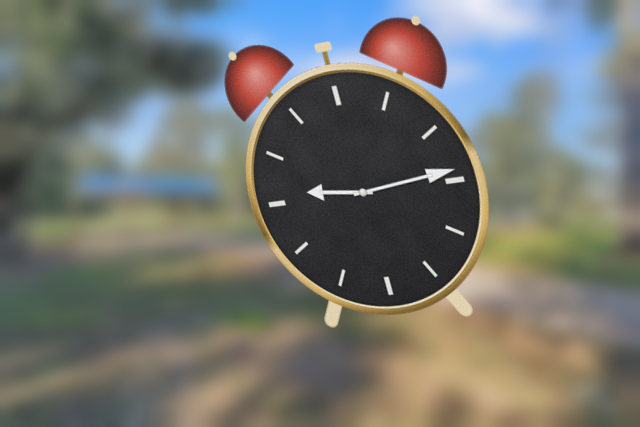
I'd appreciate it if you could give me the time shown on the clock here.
9:14
